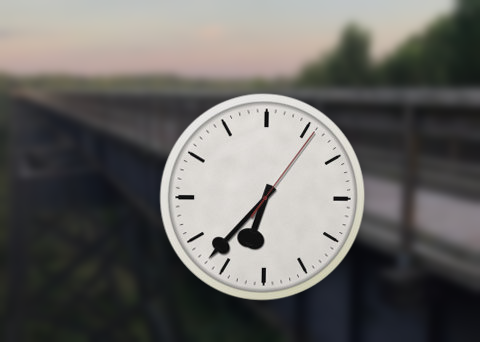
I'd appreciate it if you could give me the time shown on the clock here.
6:37:06
